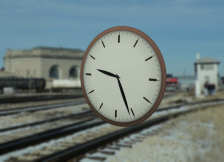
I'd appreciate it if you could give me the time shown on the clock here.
9:26
